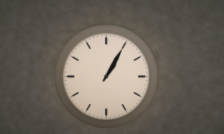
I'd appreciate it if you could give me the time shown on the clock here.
1:05
